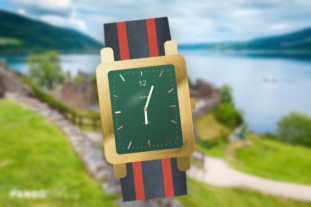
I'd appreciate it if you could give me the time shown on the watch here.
6:04
